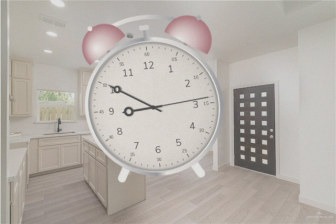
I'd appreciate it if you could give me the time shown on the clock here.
8:50:14
